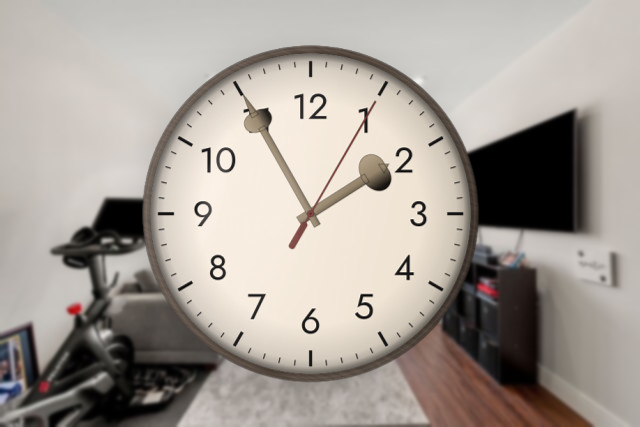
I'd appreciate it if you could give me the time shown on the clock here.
1:55:05
